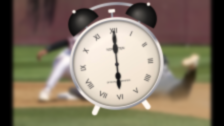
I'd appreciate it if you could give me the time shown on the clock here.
6:00
